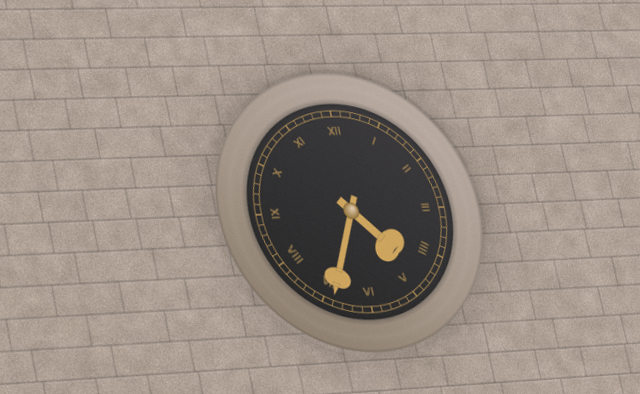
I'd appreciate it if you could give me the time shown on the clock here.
4:34
